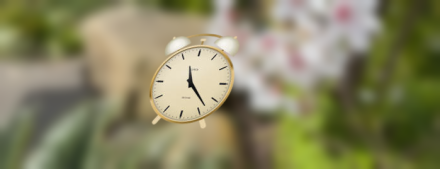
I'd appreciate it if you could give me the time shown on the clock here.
11:23
